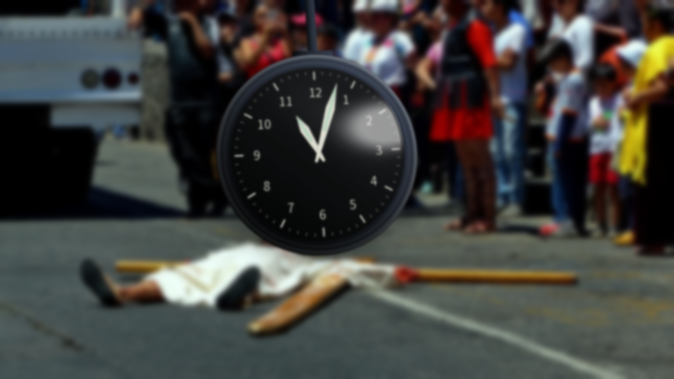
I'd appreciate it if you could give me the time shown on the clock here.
11:03
